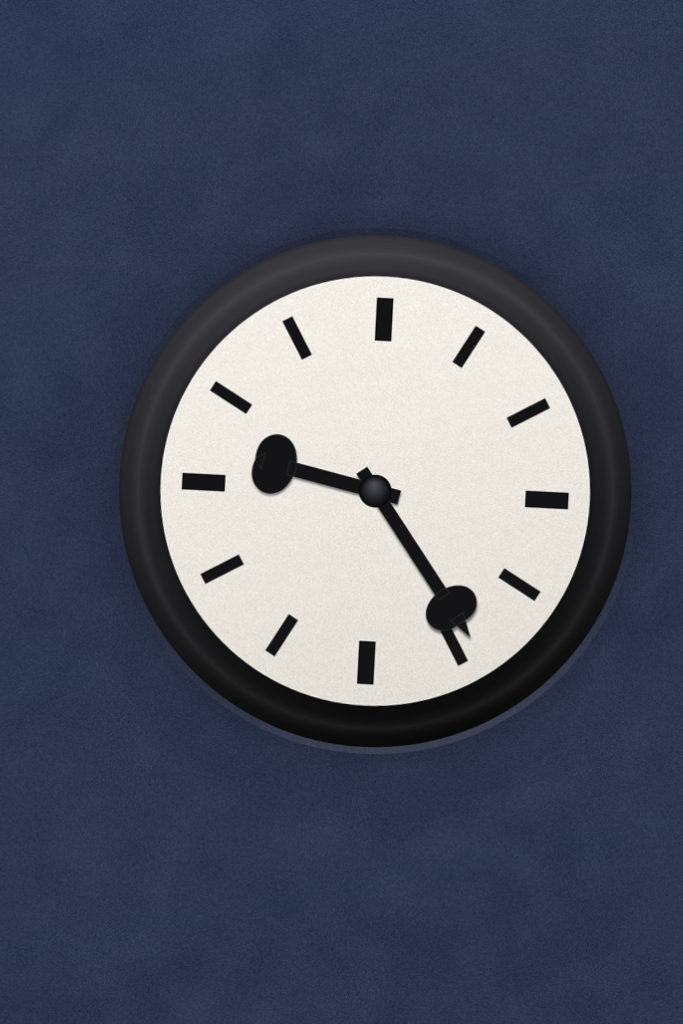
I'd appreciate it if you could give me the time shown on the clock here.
9:24
